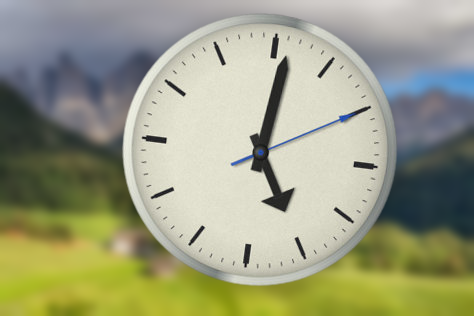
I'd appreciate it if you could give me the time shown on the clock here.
5:01:10
